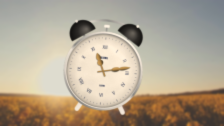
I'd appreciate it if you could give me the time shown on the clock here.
11:13
